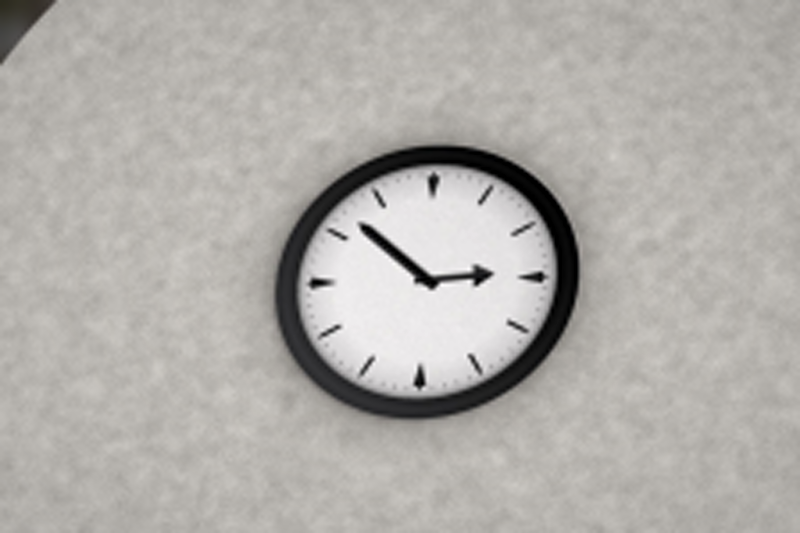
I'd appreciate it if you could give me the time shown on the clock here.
2:52
